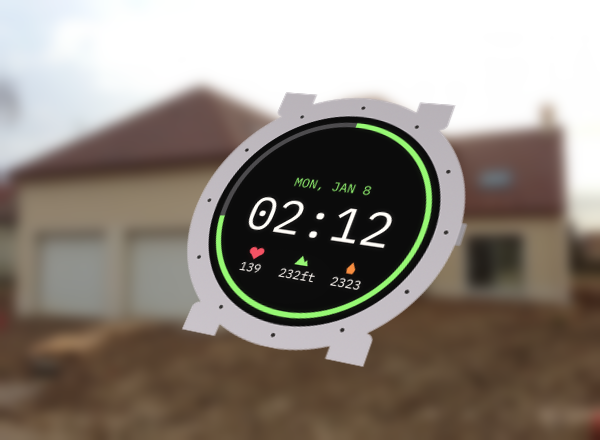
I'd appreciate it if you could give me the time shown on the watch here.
2:12
